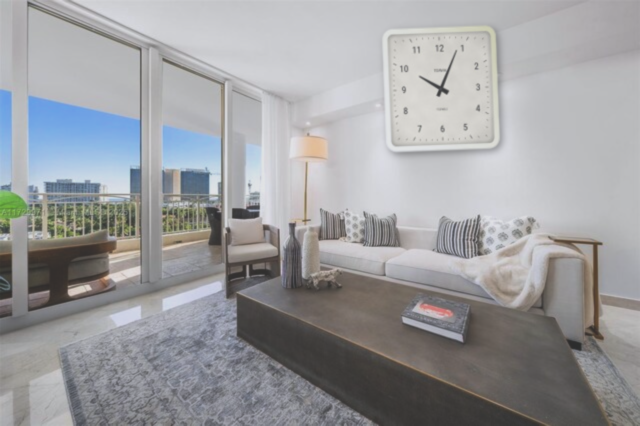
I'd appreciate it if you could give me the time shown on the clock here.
10:04
